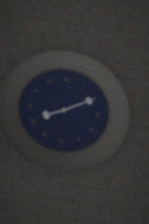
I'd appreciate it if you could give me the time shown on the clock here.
8:10
